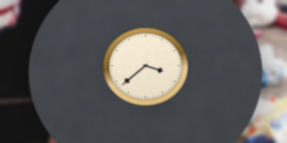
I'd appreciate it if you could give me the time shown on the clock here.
3:38
